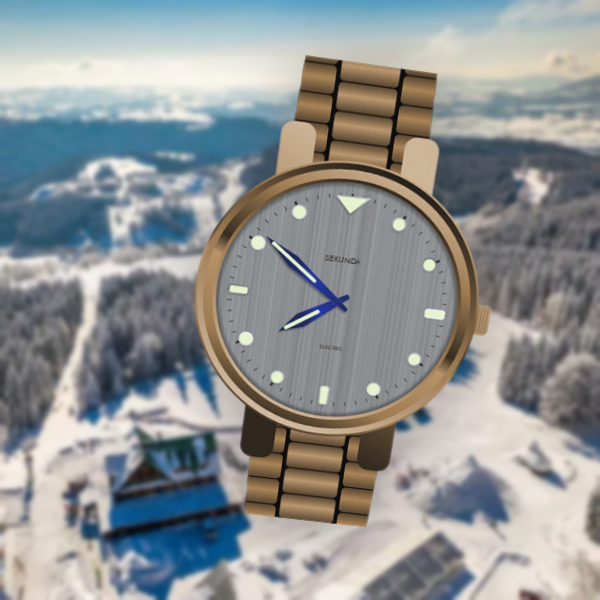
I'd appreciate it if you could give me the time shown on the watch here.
7:51
